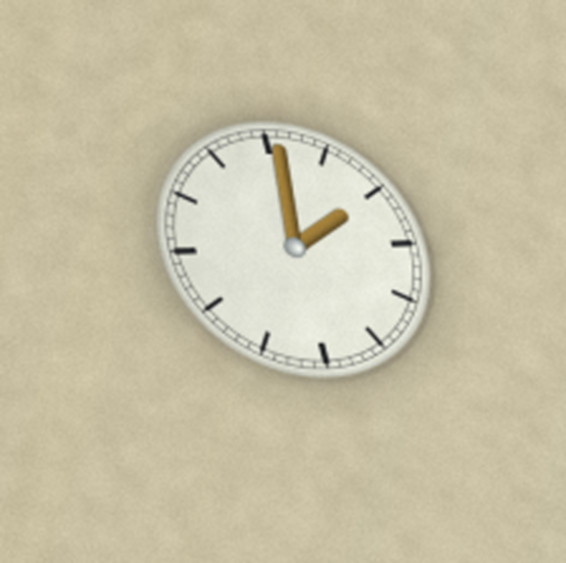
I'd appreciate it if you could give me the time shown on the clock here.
2:01
